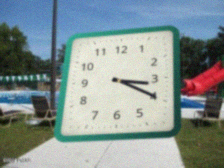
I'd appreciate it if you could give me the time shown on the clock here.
3:20
